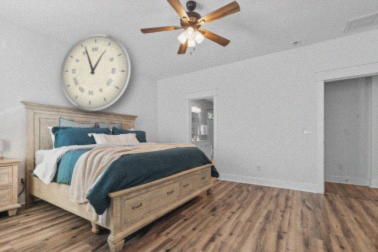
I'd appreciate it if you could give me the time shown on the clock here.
12:56
